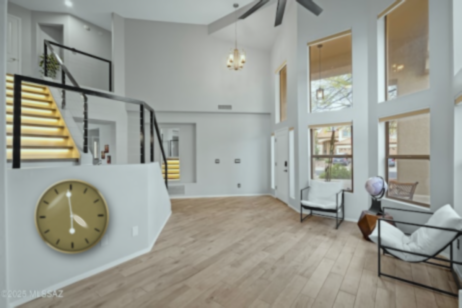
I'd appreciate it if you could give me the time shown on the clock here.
5:59
